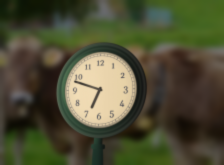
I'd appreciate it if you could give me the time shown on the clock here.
6:48
